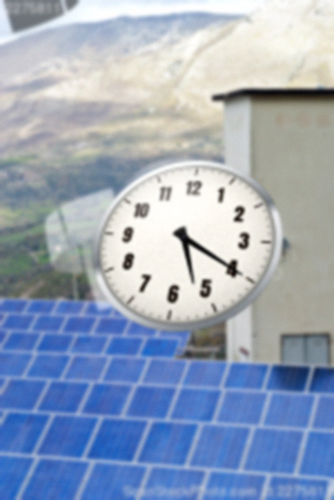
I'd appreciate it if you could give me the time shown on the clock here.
5:20
